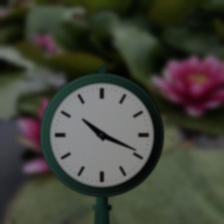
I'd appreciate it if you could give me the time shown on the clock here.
10:19
